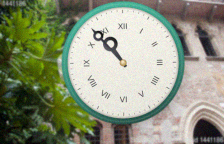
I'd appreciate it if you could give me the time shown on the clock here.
10:53
